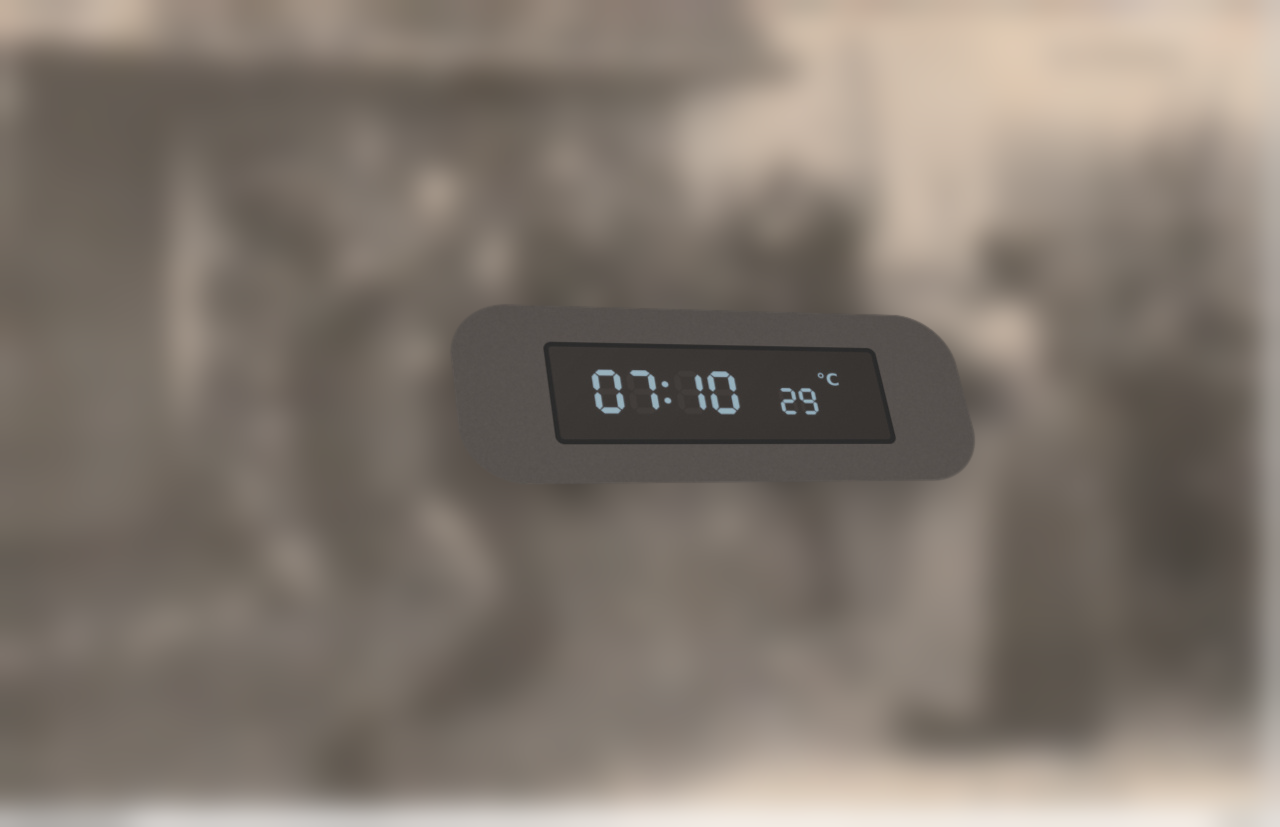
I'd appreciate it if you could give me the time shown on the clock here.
7:10
